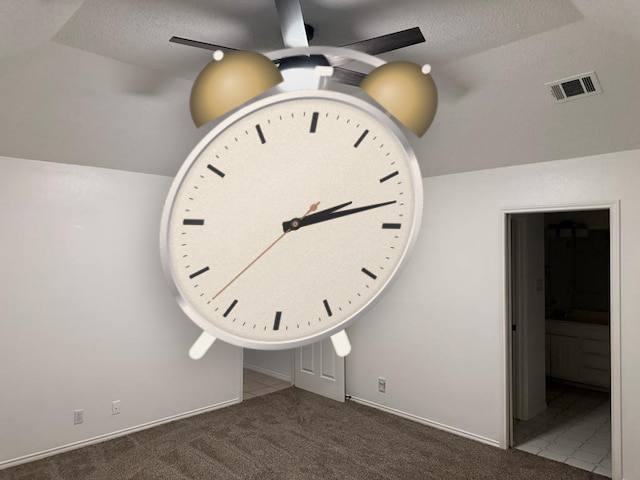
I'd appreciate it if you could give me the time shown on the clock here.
2:12:37
